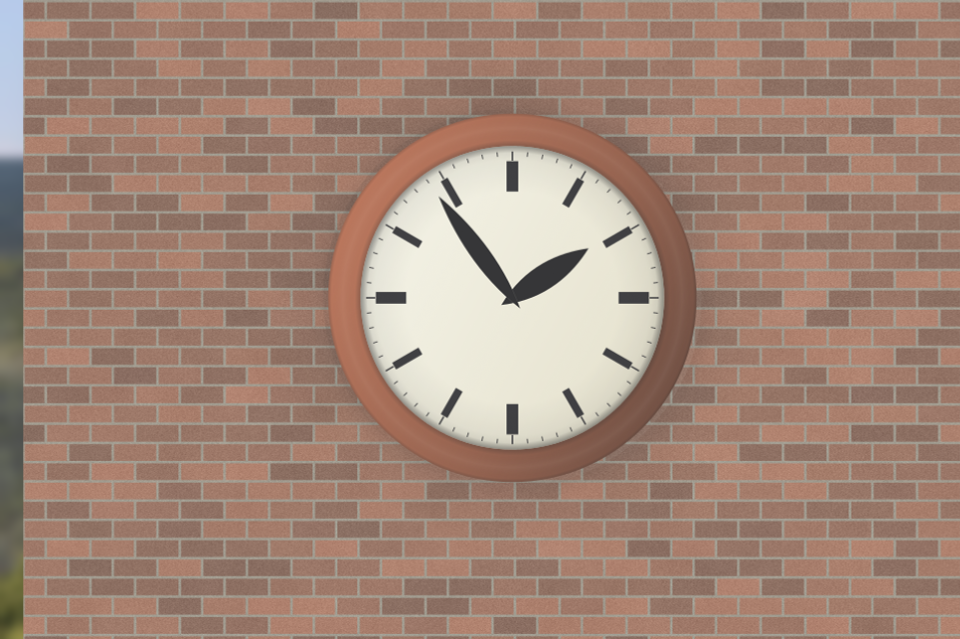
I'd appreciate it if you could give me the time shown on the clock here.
1:54
